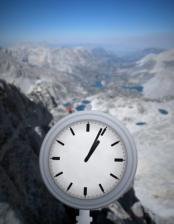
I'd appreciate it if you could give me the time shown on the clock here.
1:04
